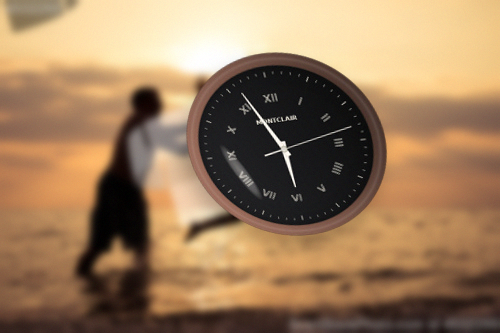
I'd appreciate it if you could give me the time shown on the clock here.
5:56:13
